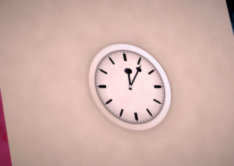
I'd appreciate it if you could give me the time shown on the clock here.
12:06
